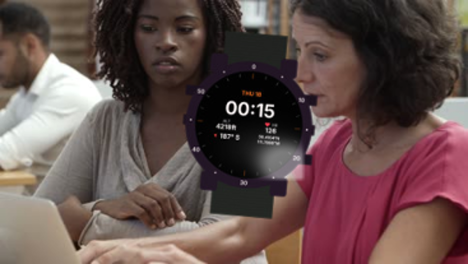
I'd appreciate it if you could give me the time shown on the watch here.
0:15
